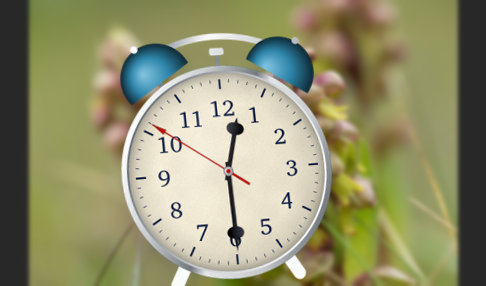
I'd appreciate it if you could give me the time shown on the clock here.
12:29:51
